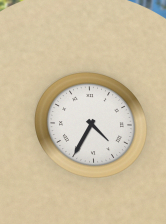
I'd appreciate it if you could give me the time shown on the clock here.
4:35
